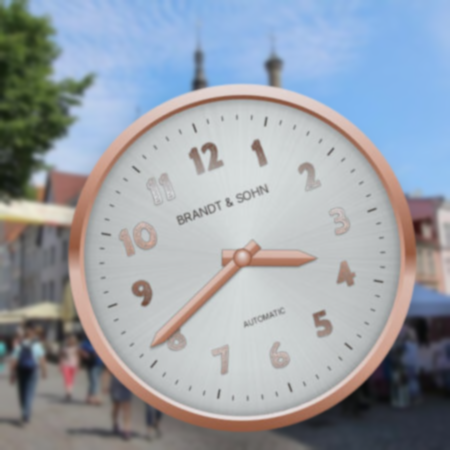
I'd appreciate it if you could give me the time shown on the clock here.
3:41
